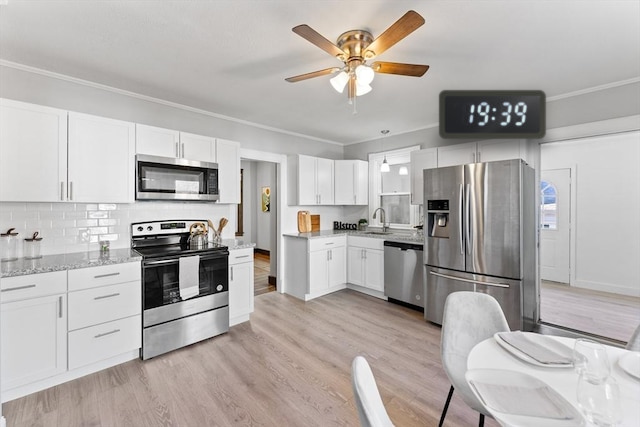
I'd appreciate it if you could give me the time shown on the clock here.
19:39
